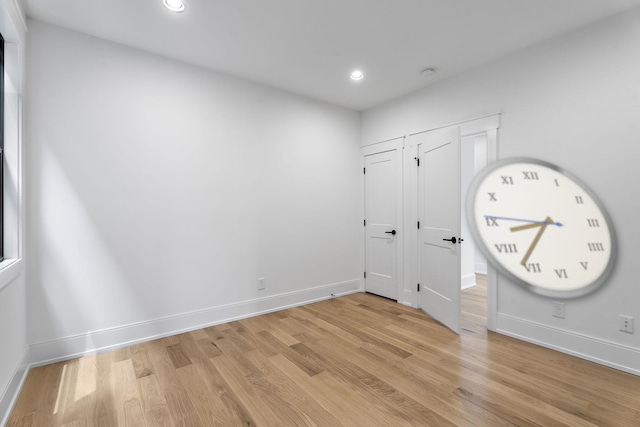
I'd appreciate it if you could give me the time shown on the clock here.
8:36:46
